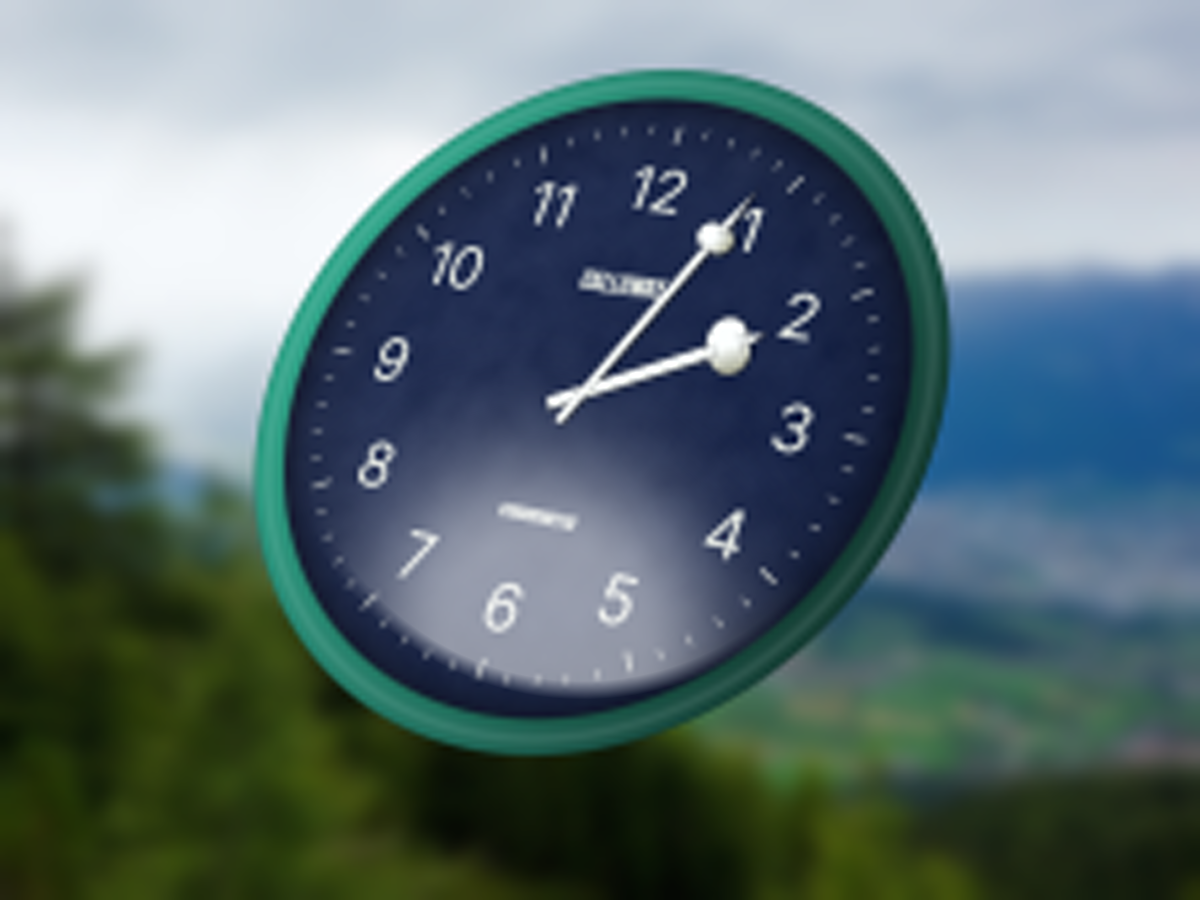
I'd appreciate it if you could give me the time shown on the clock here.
2:04
